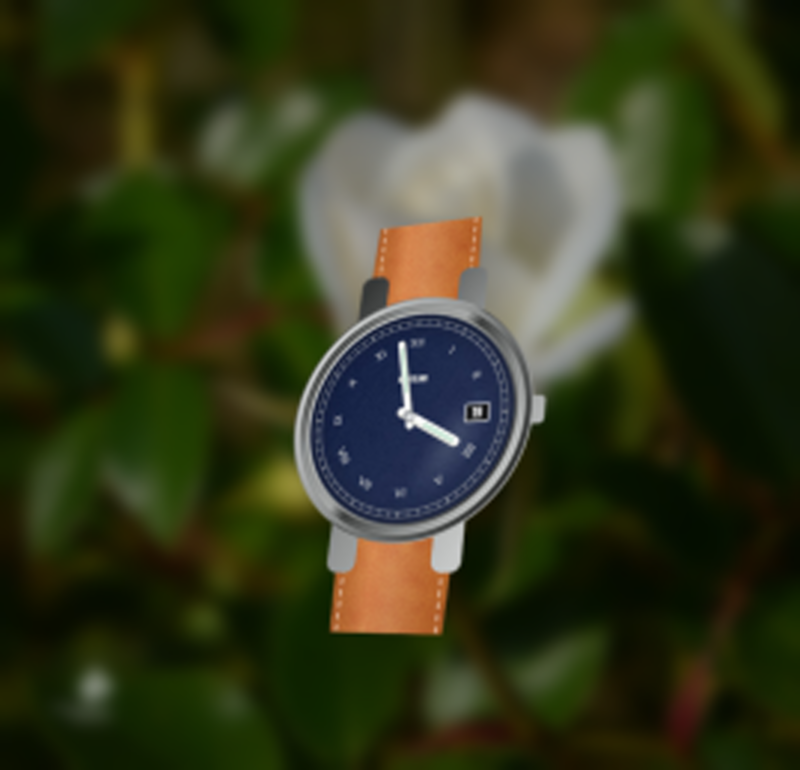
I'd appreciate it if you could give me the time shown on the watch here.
3:58
